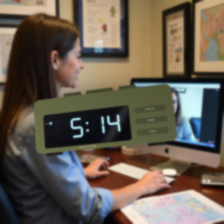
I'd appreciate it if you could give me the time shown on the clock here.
5:14
